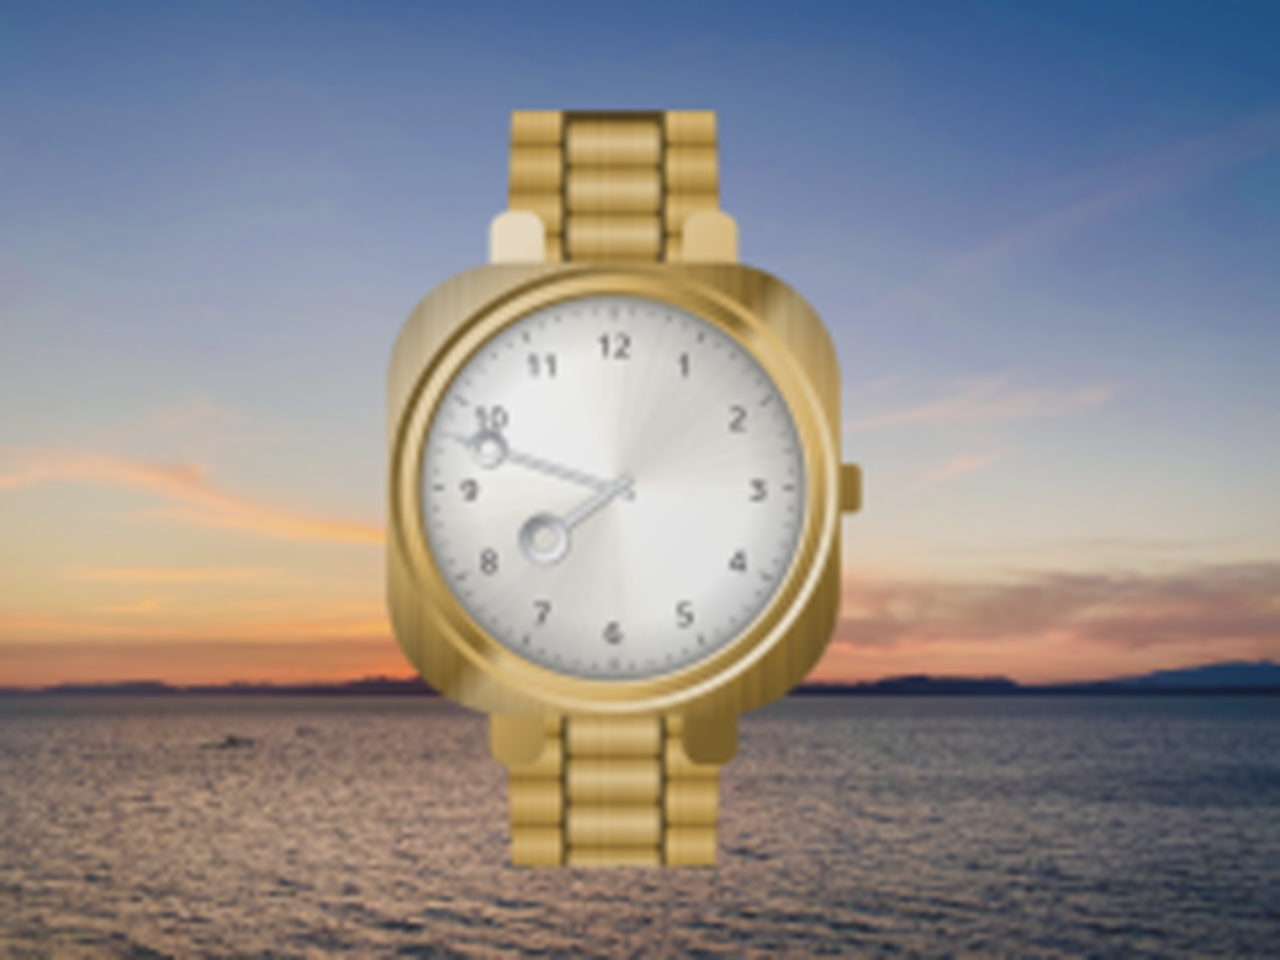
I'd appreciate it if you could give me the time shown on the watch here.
7:48
